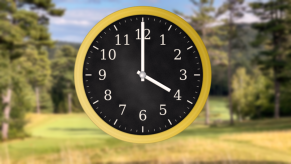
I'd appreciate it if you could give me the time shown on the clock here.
4:00
